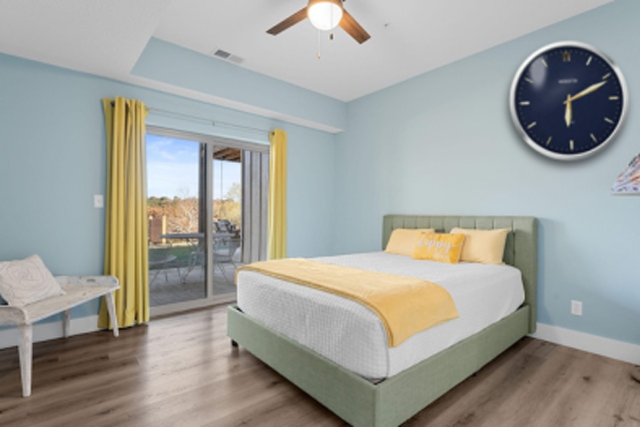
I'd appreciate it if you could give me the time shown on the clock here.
6:11
